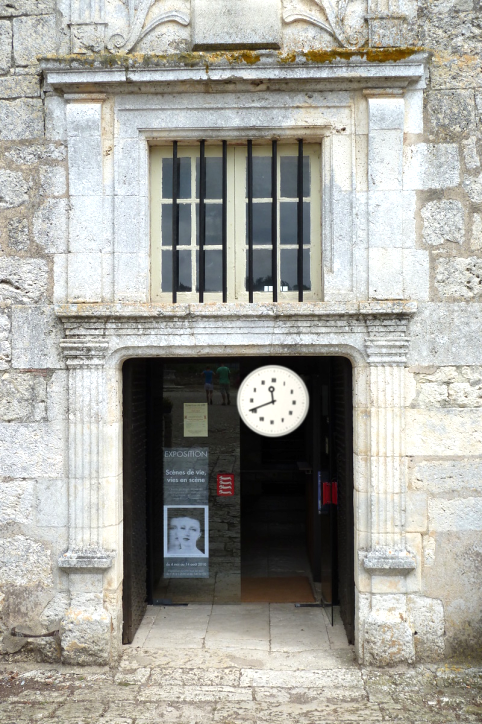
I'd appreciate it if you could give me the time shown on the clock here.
11:41
